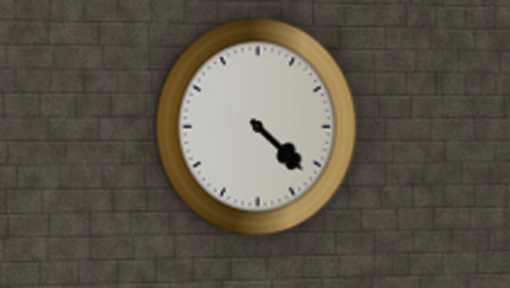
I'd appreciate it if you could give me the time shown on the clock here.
4:22
